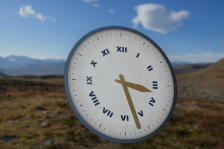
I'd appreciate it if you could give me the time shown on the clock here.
3:27
